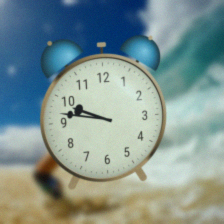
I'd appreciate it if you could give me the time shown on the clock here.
9:47
